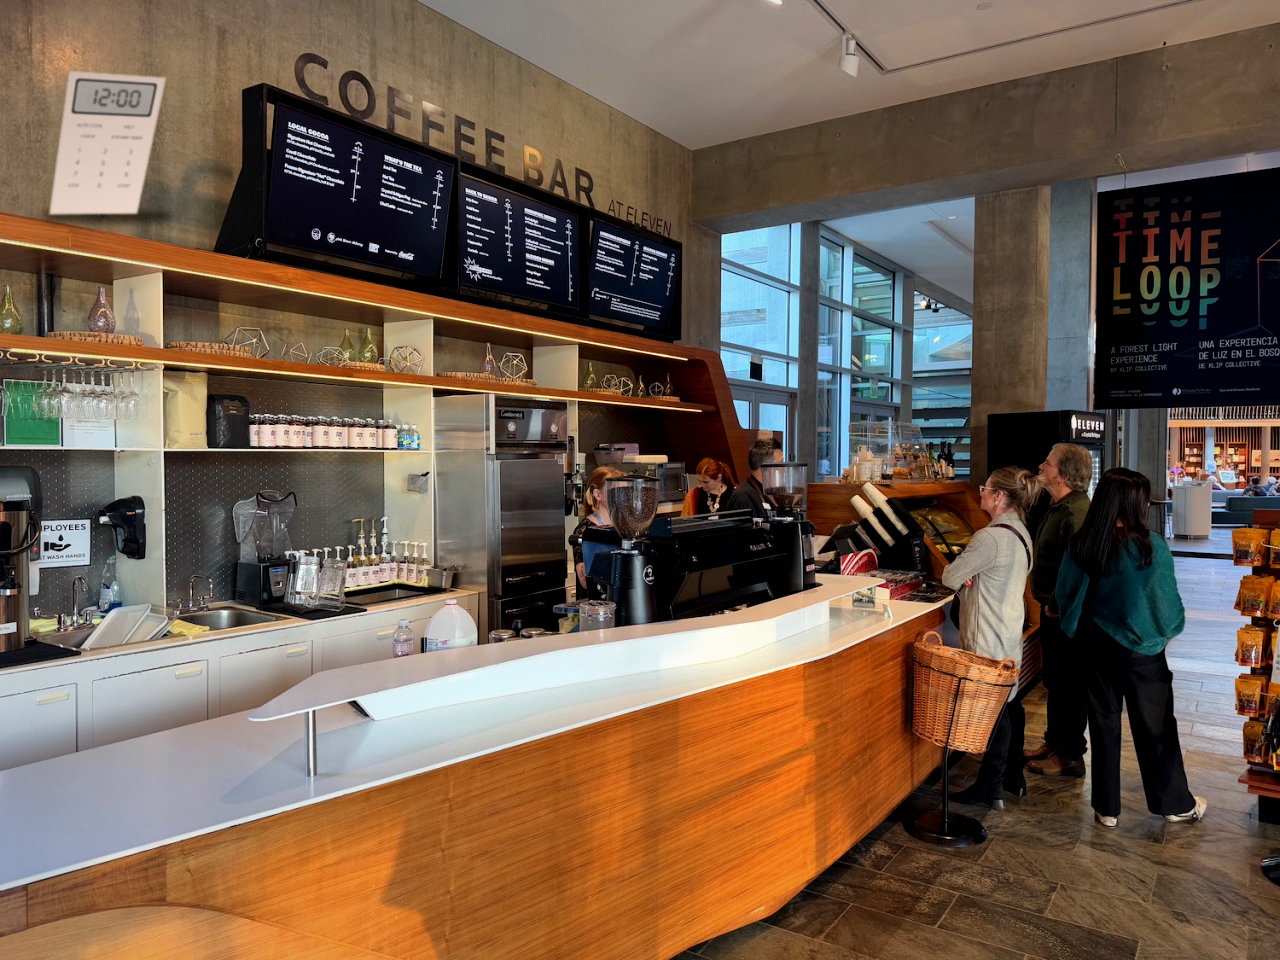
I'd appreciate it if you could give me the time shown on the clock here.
12:00
